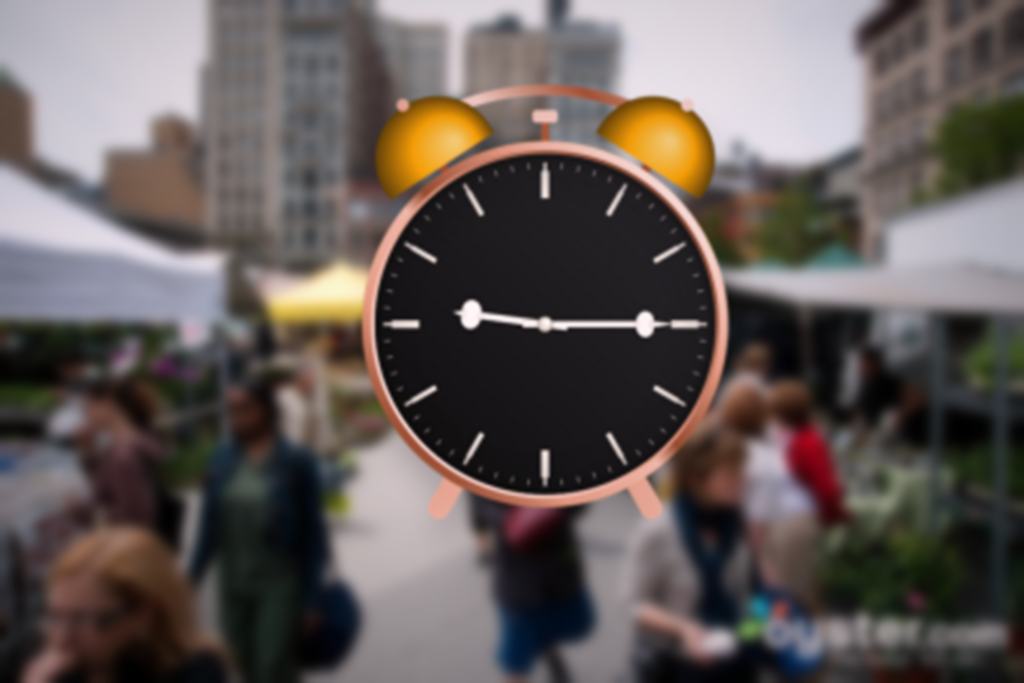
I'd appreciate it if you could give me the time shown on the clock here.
9:15
